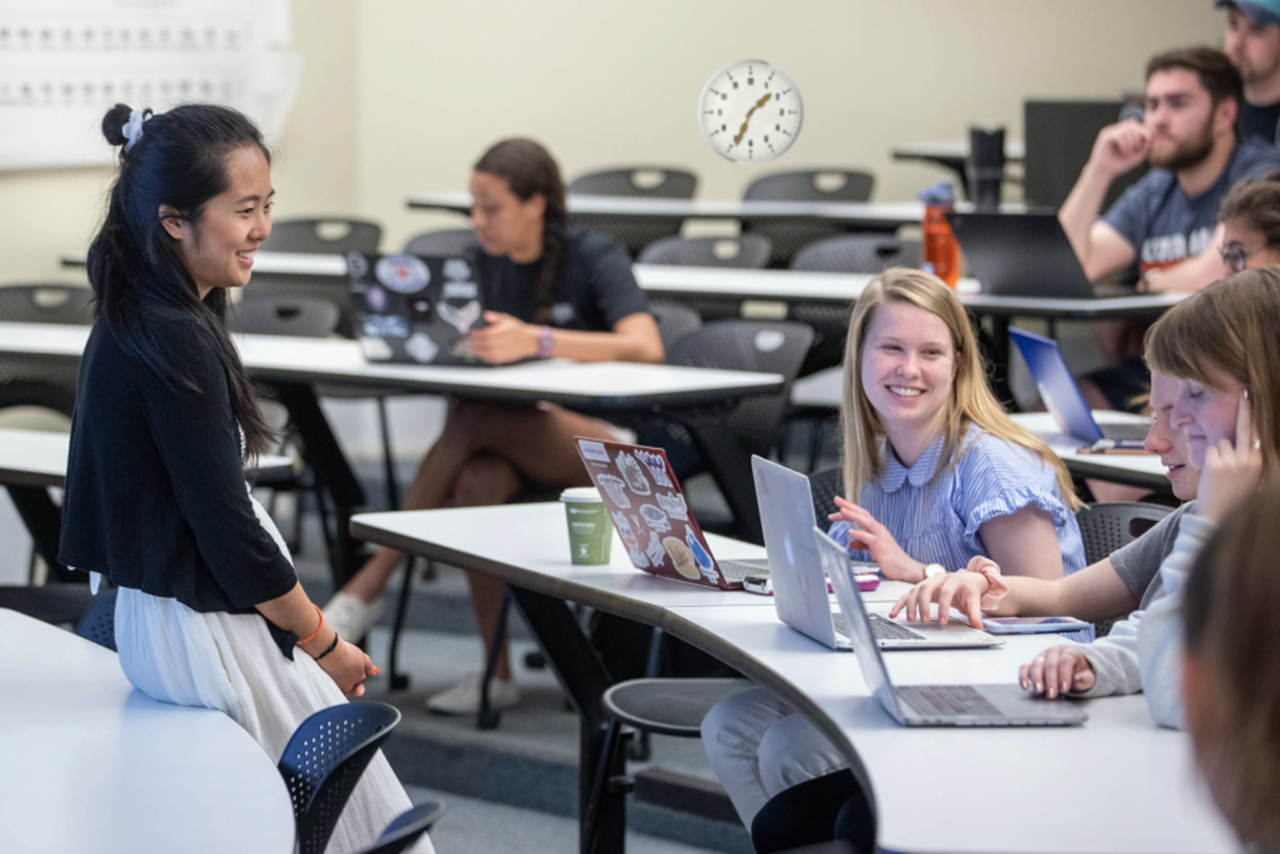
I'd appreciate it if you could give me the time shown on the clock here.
1:34
